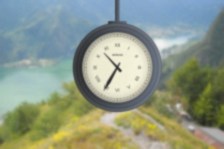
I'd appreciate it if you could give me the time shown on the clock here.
10:35
